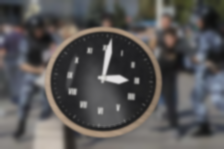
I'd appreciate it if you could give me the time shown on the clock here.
3:01
